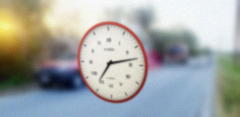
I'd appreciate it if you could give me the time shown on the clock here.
7:13
